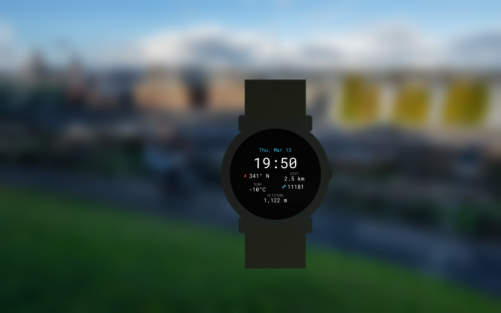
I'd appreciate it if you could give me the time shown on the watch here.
19:50
